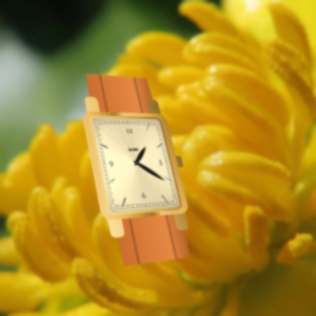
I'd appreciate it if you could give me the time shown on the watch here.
1:21
